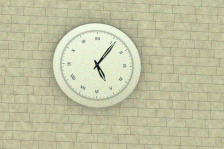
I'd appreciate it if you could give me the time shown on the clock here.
5:06
